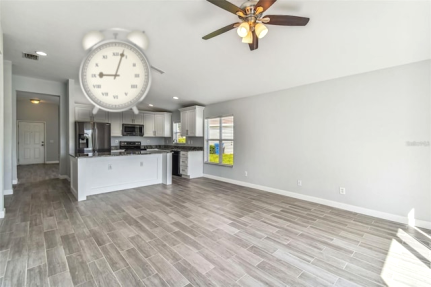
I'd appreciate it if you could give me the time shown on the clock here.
9:03
